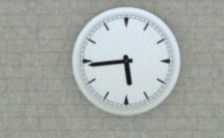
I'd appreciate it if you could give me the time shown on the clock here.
5:44
